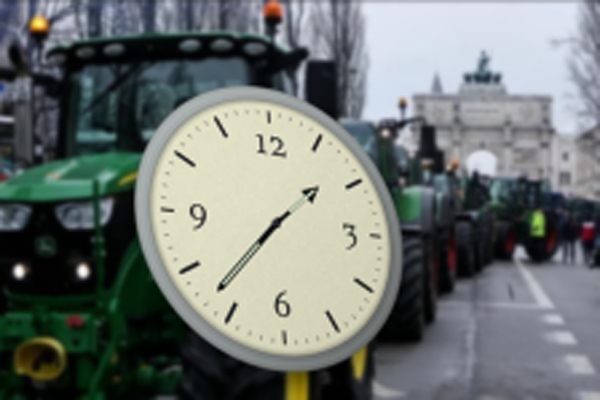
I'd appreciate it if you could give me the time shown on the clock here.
1:37
